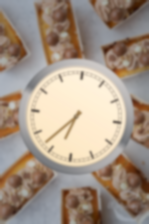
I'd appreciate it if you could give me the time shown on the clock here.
6:37
